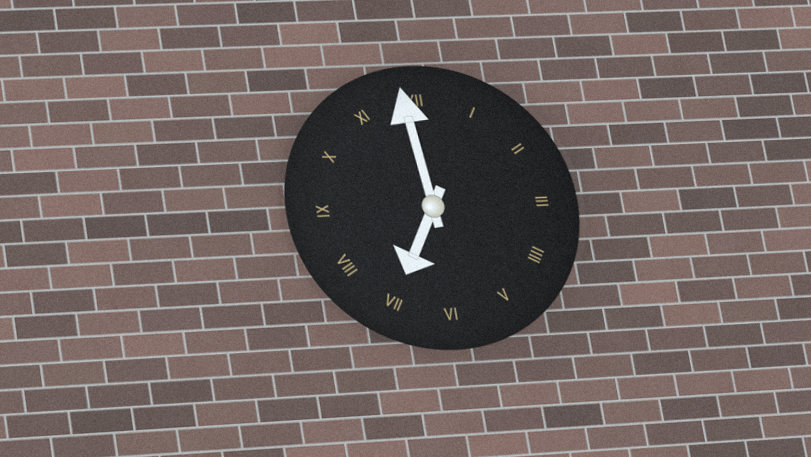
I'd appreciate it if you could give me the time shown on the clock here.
6:59
